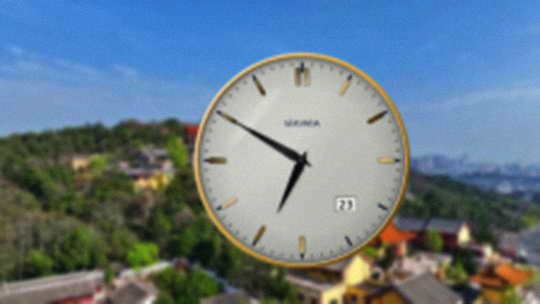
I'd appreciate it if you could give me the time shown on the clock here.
6:50
